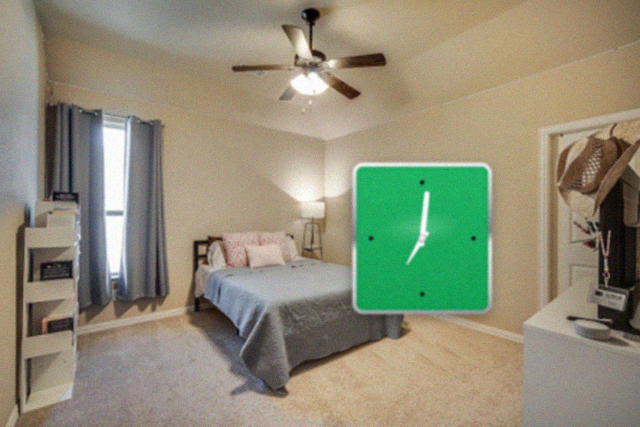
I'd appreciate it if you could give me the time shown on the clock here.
7:01
